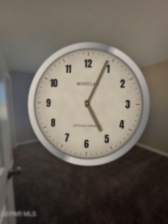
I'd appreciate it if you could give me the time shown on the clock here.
5:04
